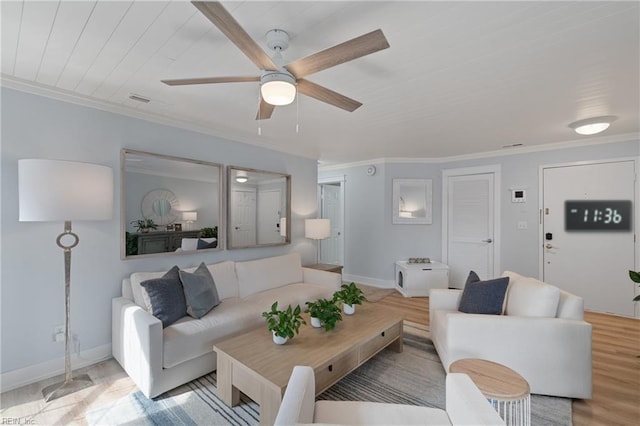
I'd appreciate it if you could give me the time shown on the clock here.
11:36
